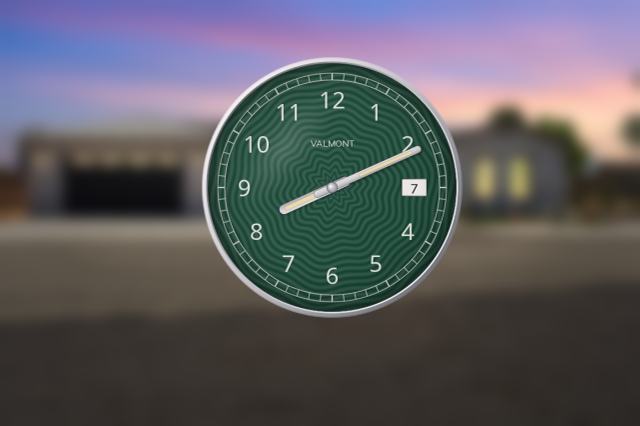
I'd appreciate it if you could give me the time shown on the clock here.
8:11
